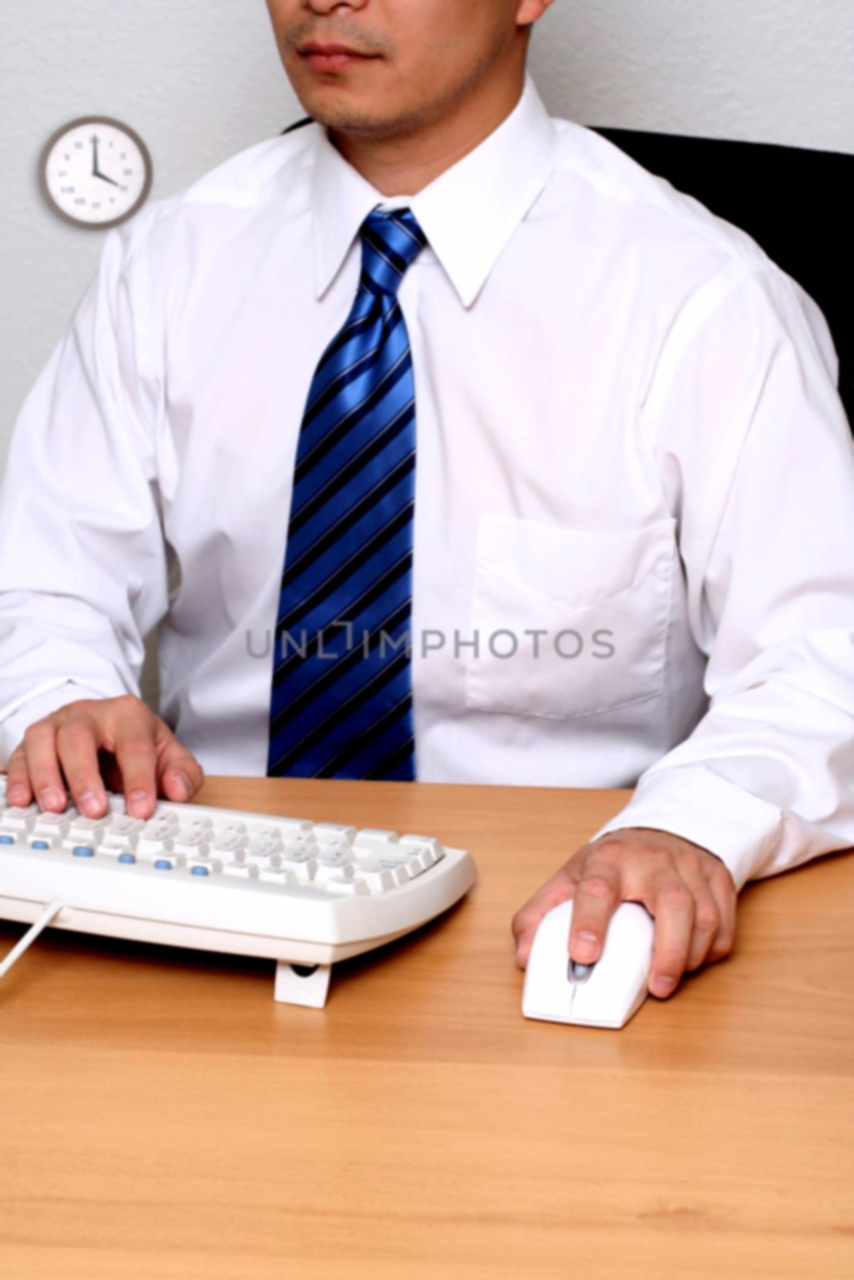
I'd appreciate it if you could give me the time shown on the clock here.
4:00
